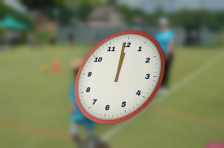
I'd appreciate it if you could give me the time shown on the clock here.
11:59
